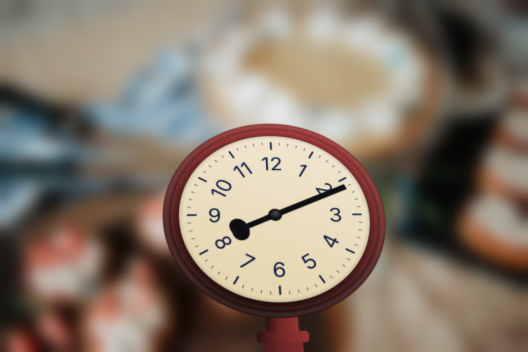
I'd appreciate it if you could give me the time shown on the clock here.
8:11
